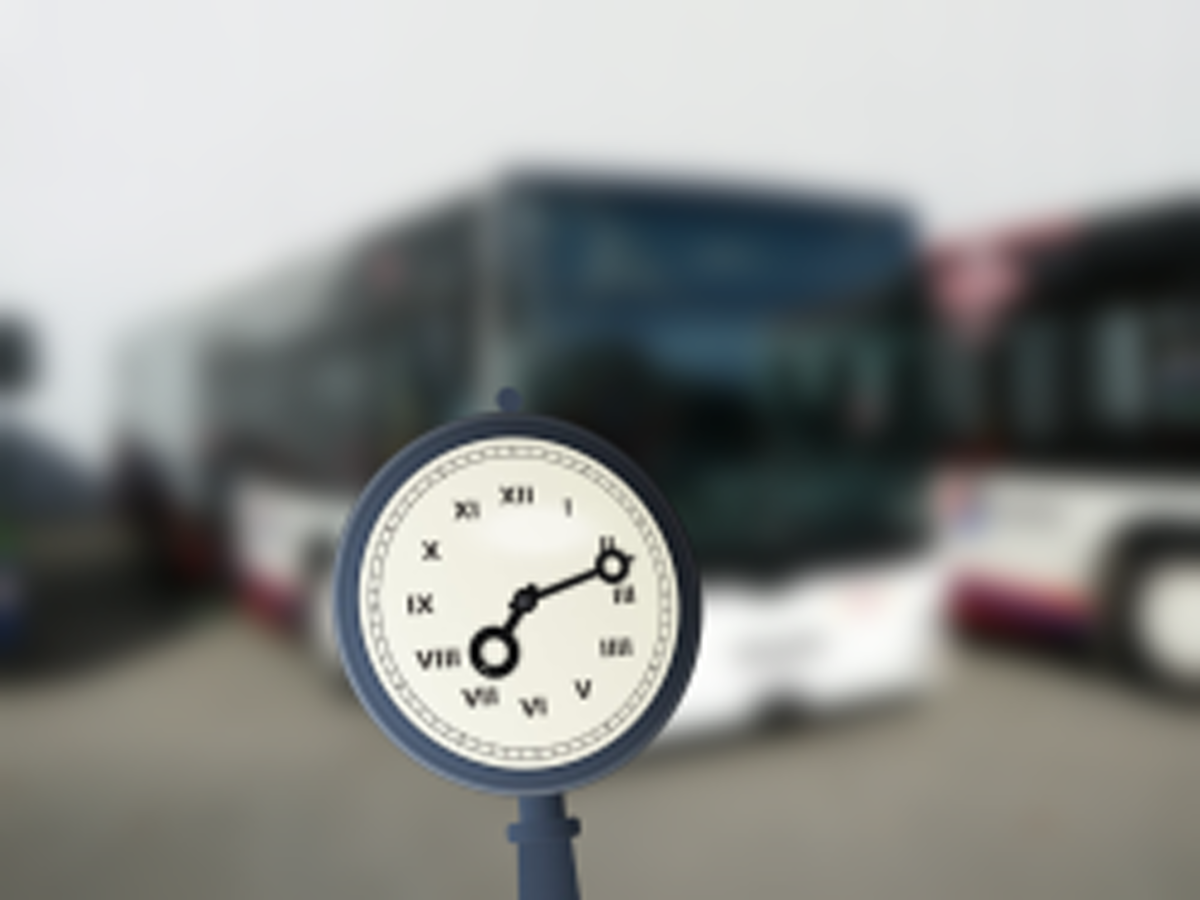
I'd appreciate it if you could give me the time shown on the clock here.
7:12
